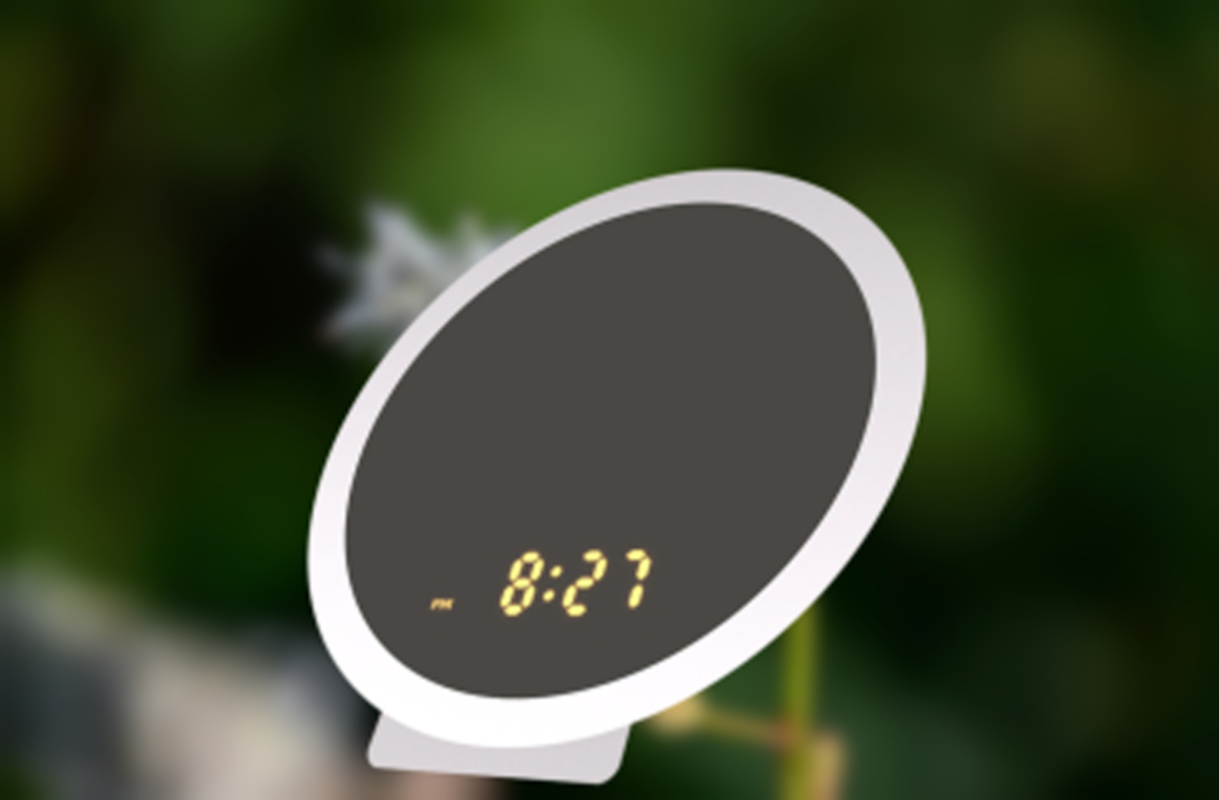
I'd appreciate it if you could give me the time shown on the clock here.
8:27
